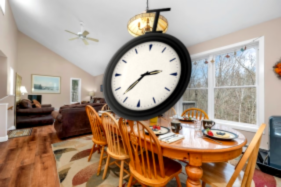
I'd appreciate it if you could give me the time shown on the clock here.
2:37
